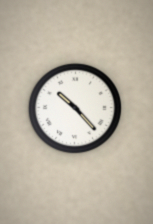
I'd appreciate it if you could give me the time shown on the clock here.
10:23
